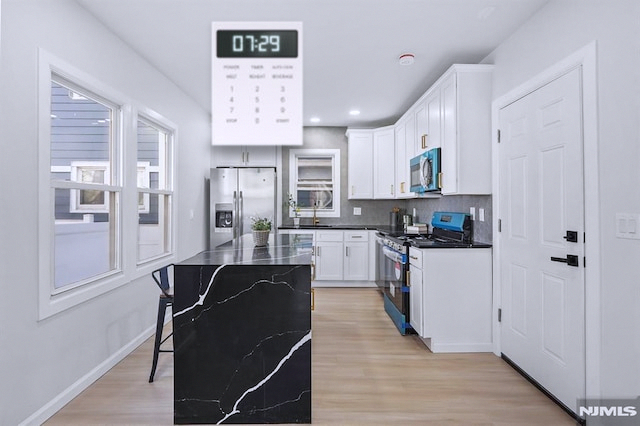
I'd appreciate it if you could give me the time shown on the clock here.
7:29
